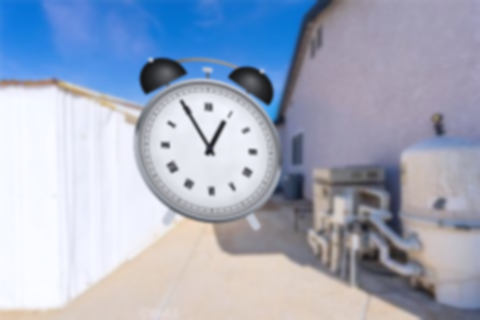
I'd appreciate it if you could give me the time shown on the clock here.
12:55
